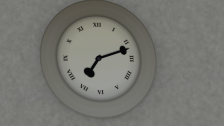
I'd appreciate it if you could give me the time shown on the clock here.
7:12
